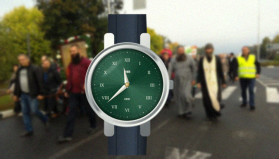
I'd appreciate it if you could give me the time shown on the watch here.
11:38
